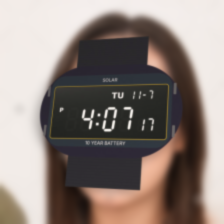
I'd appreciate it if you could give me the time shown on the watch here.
4:07:17
